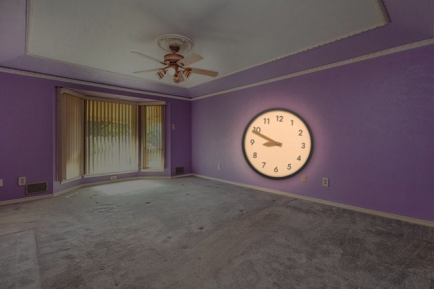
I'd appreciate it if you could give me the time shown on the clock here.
8:49
